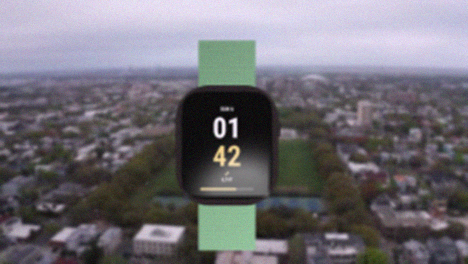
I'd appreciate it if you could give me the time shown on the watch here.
1:42
